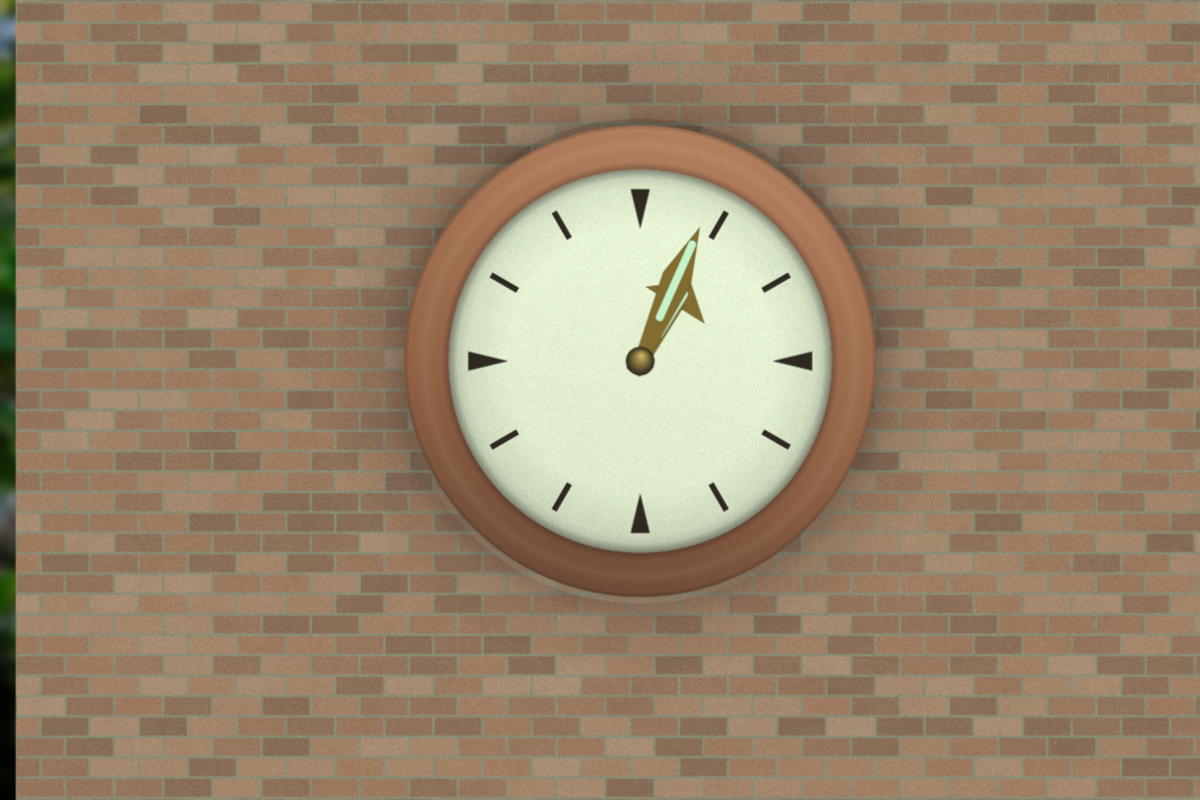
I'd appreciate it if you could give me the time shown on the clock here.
1:04
